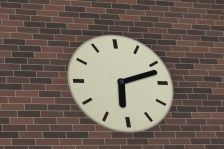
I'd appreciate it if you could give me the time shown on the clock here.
6:12
